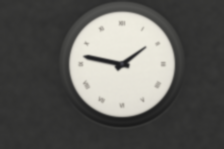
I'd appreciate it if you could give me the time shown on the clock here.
1:47
